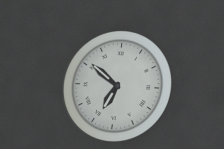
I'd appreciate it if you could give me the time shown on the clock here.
6:51
